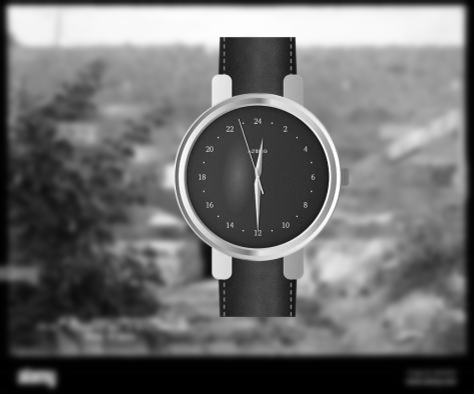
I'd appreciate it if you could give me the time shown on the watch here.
0:29:57
